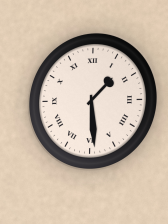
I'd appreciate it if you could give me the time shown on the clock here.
1:29
